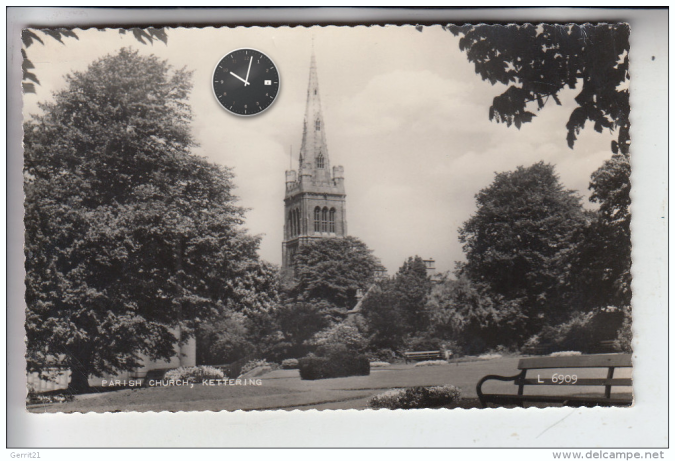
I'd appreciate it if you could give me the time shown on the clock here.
10:02
